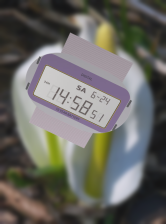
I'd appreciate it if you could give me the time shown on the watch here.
14:58:51
